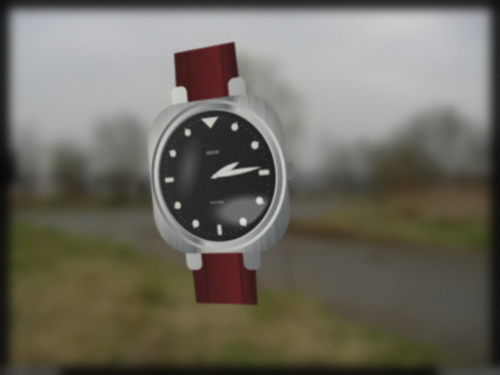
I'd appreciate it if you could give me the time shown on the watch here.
2:14
